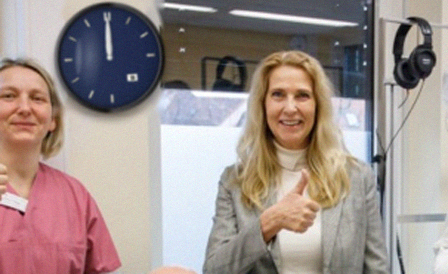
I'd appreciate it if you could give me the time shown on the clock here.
12:00
